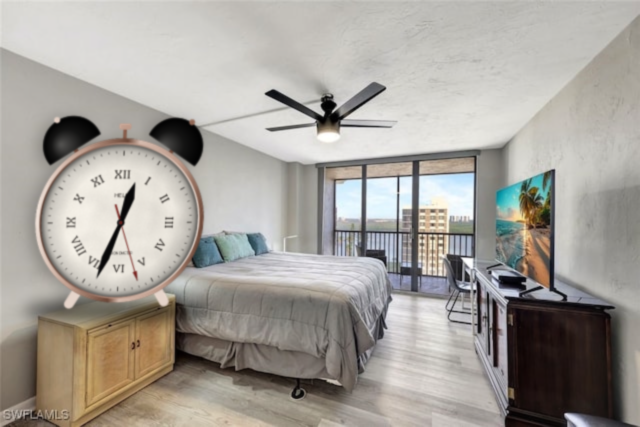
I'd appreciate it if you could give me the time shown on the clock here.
12:33:27
